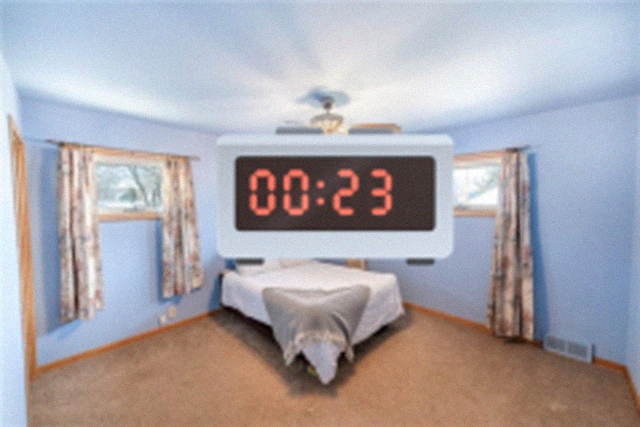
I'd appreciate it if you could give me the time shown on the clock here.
0:23
